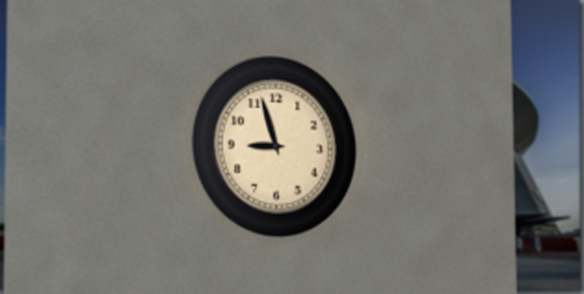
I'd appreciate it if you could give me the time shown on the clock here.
8:57
